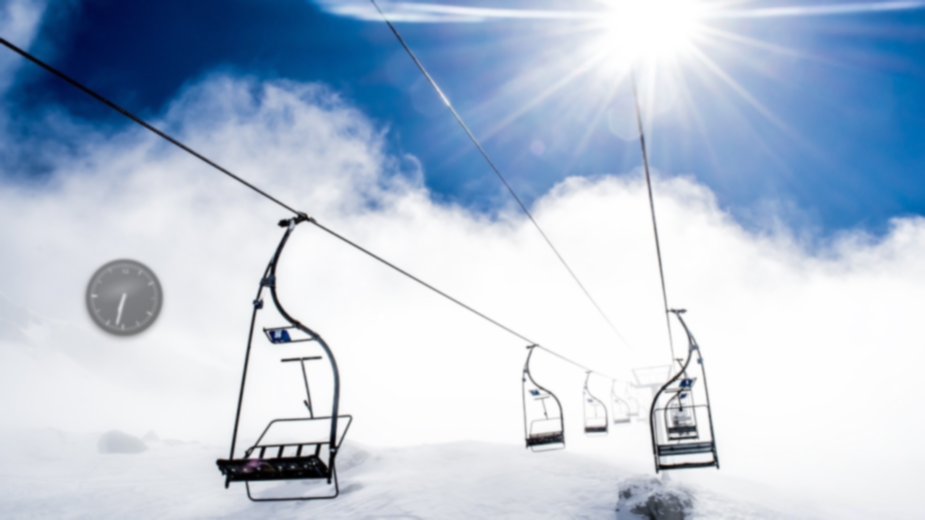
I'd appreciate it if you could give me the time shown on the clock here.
6:32
